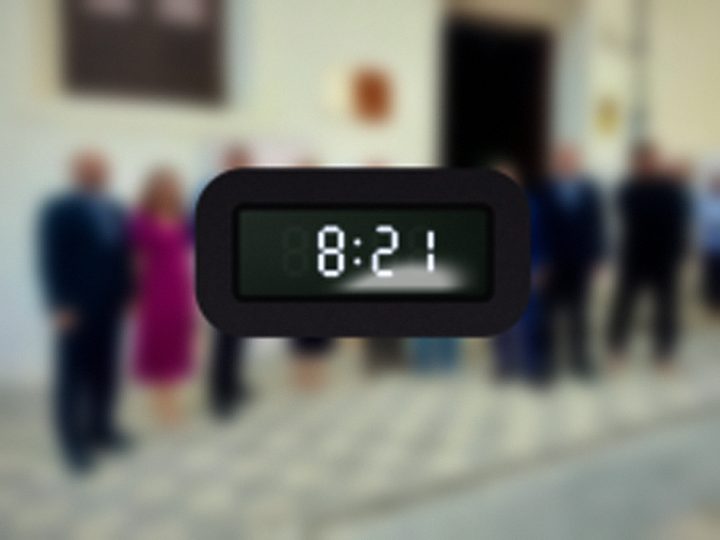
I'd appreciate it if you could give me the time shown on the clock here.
8:21
